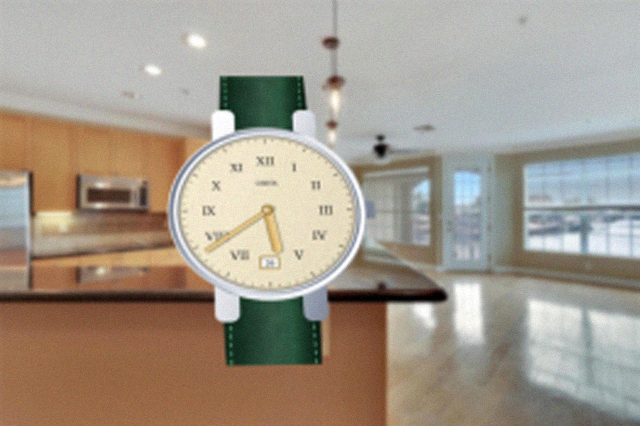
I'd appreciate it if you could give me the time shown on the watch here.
5:39
